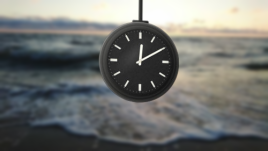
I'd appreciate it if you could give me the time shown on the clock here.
12:10
